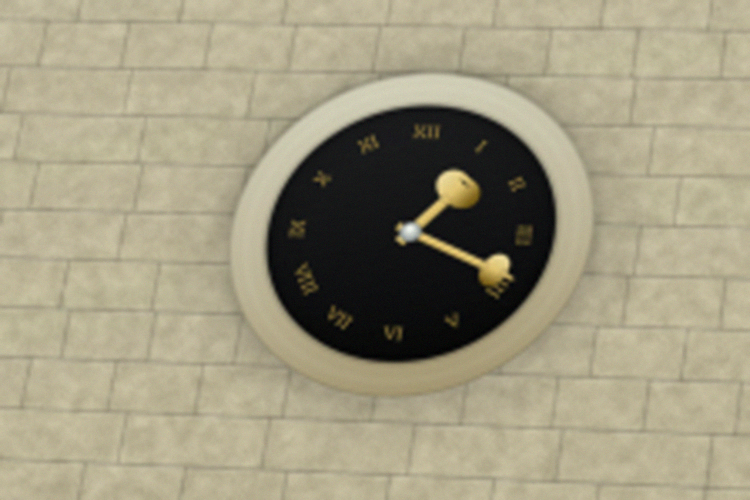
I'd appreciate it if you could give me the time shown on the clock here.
1:19
